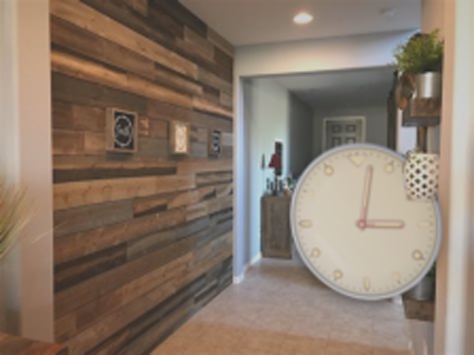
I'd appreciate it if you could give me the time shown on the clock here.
3:02
